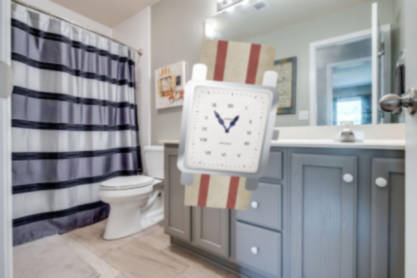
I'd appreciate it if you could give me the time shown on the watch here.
12:54
